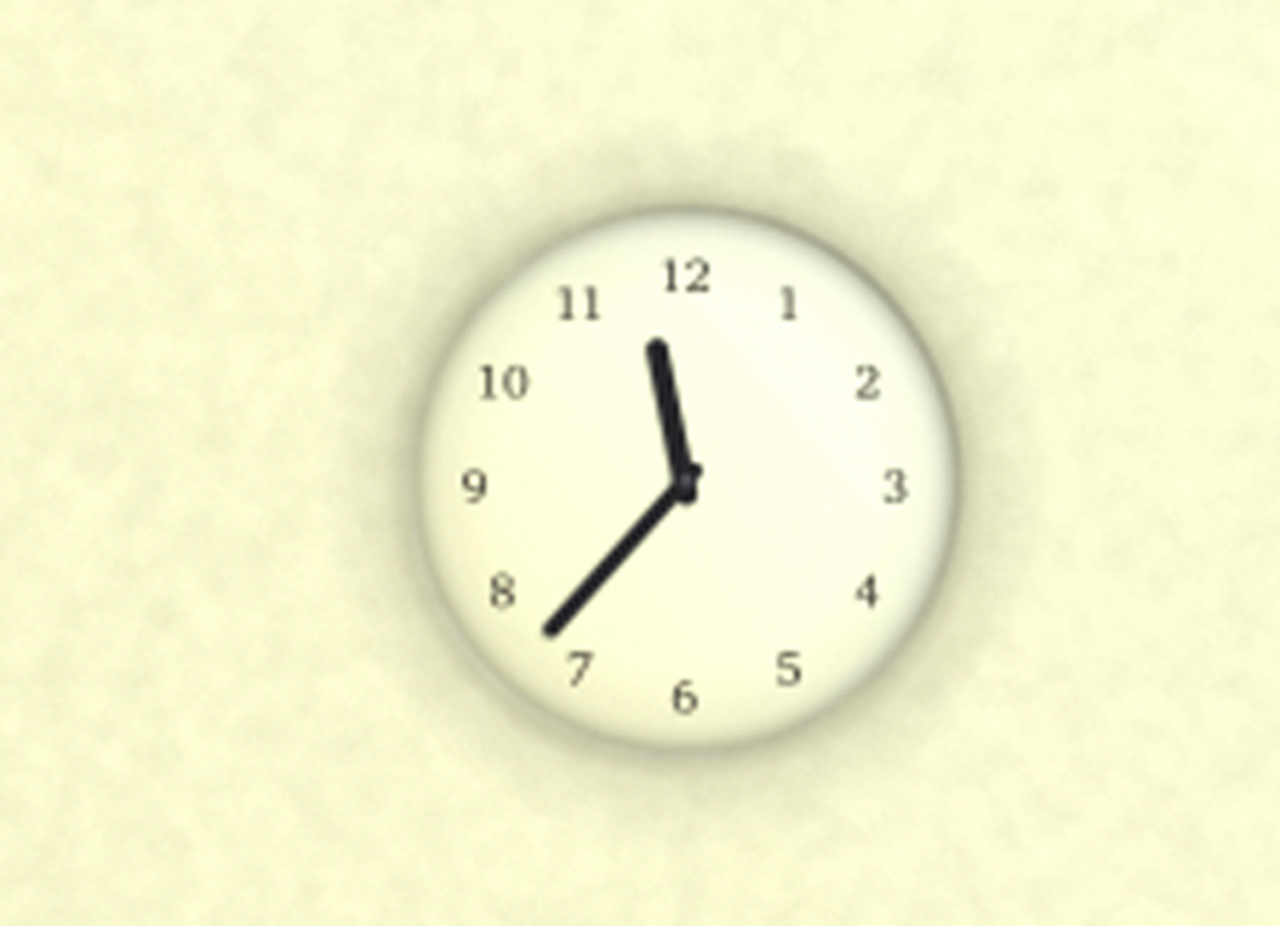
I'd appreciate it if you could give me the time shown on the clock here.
11:37
